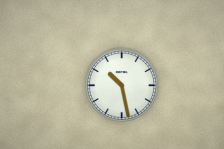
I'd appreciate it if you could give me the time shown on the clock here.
10:28
